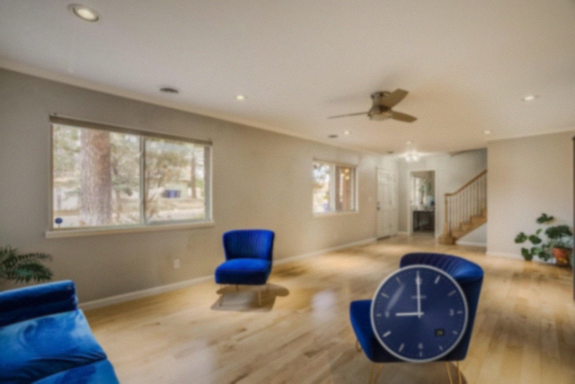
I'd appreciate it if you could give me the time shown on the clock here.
9:00
